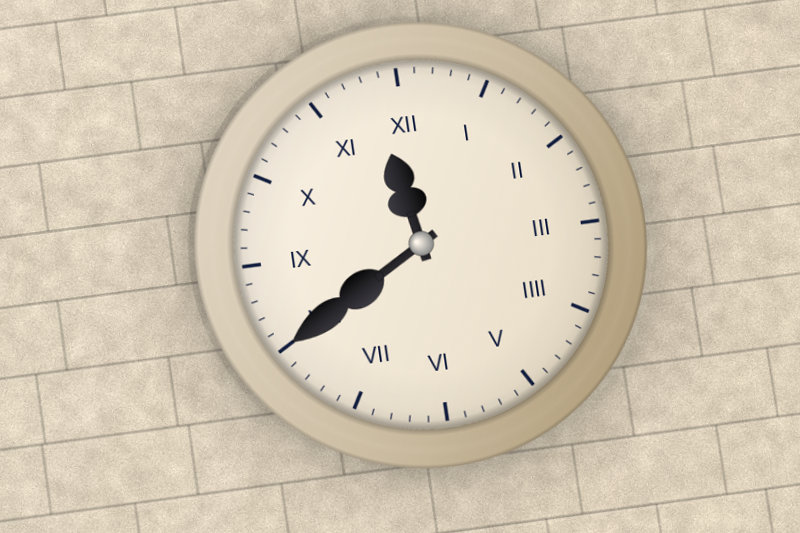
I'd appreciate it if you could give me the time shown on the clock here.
11:40
